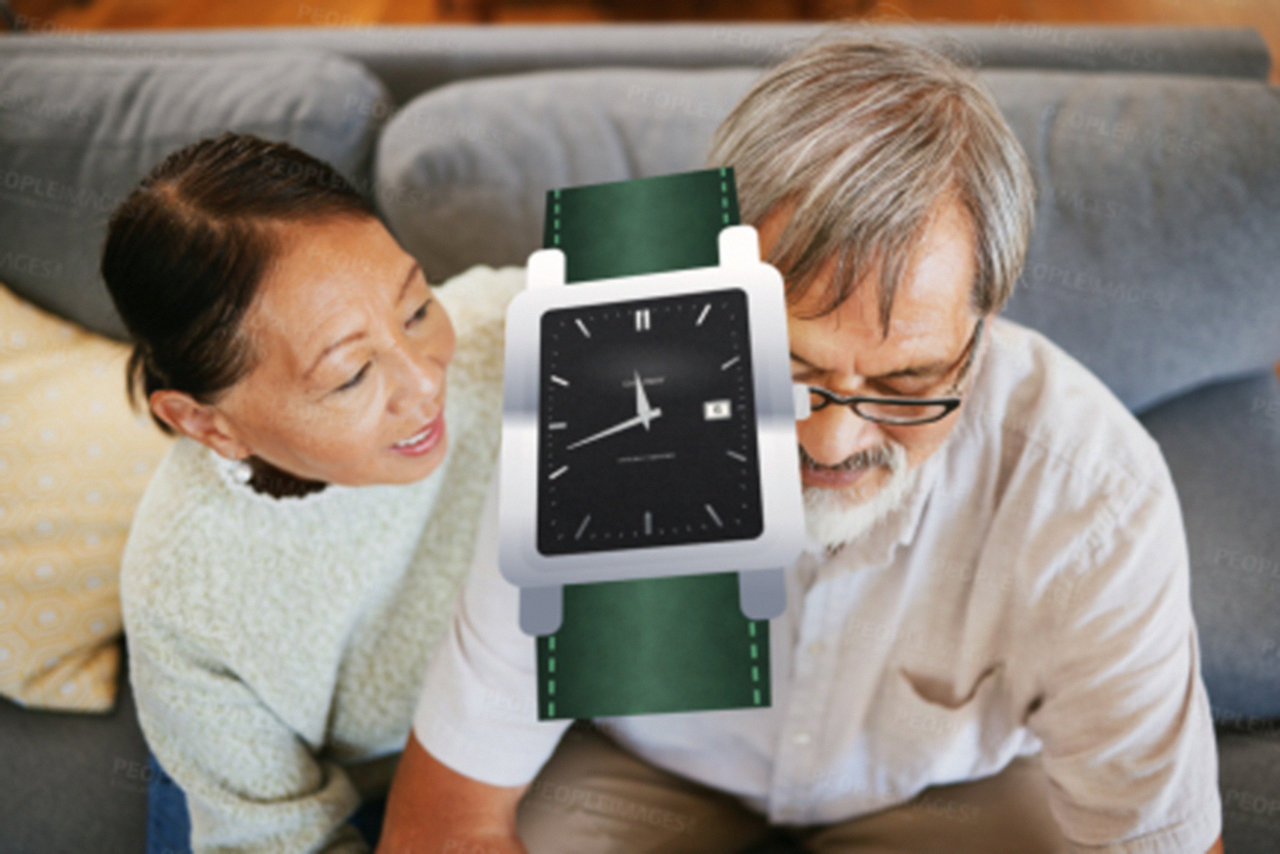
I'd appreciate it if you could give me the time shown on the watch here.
11:42
